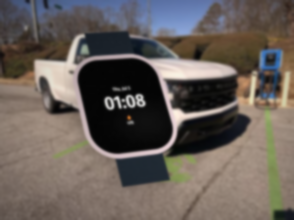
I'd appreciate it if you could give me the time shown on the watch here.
1:08
